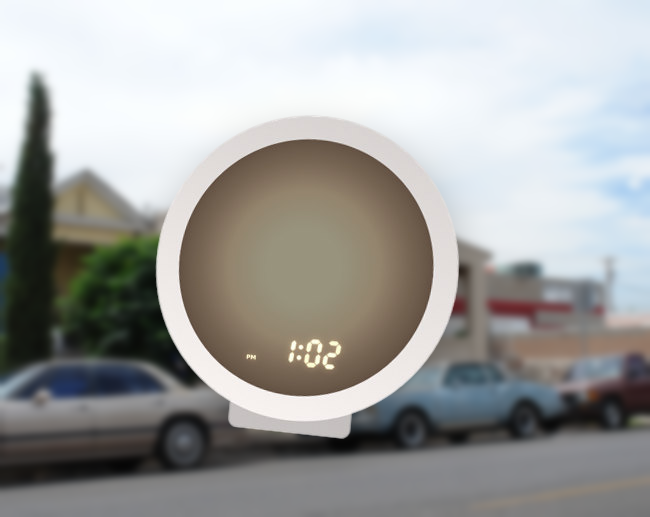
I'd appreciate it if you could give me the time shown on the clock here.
1:02
